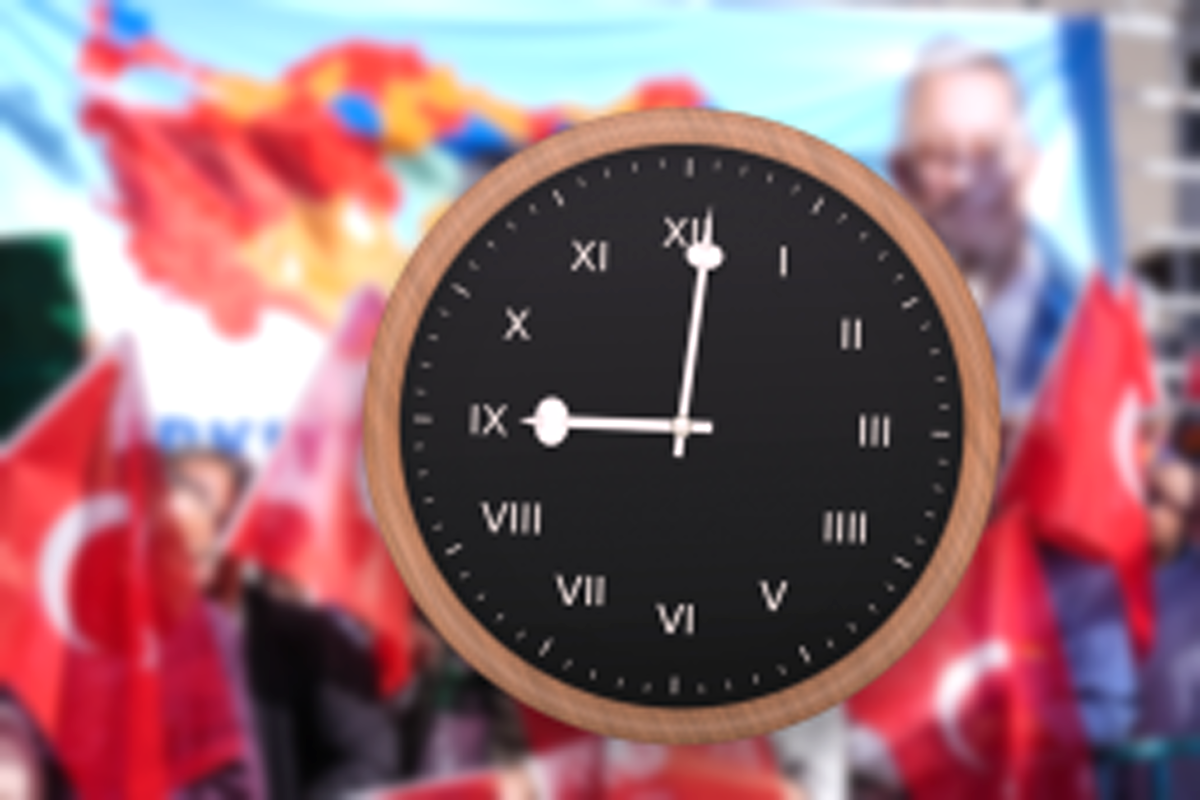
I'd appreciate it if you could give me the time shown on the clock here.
9:01
